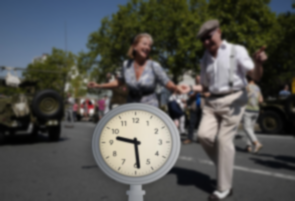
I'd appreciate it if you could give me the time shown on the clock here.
9:29
